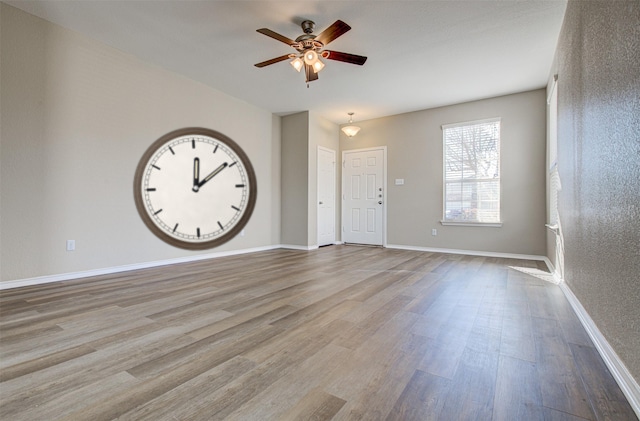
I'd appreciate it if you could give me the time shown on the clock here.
12:09
